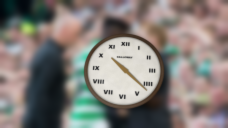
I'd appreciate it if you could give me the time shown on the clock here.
10:22
